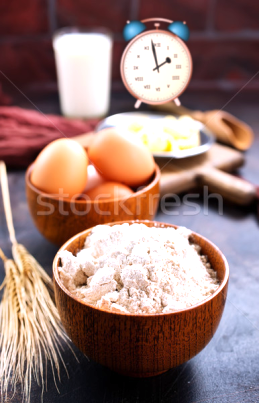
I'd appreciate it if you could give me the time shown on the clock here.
1:58
